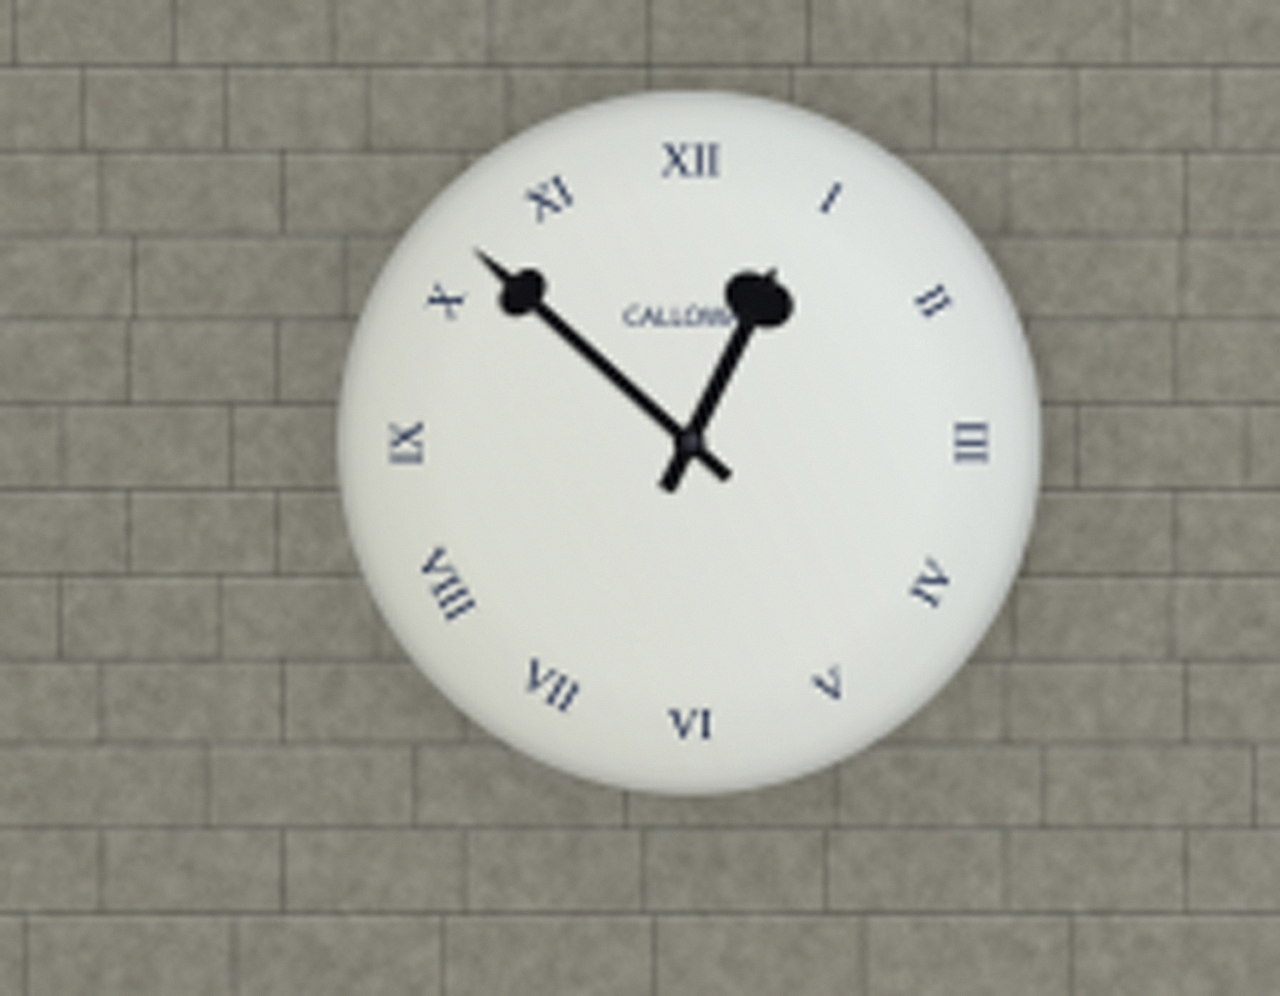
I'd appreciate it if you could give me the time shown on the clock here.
12:52
